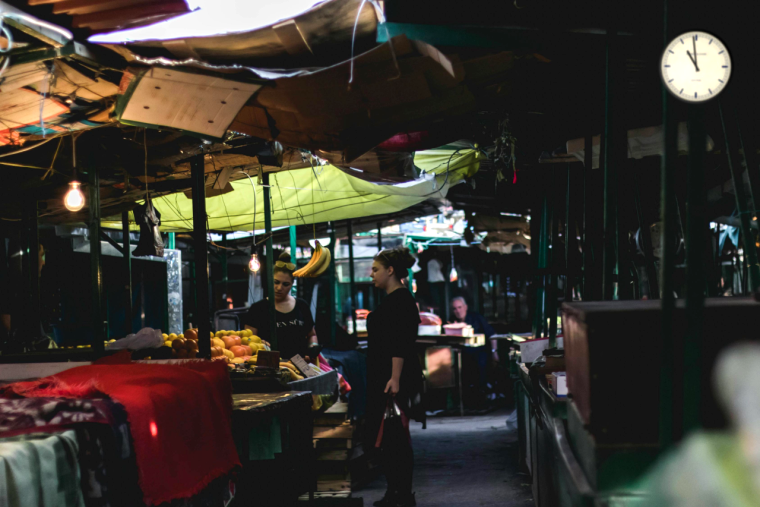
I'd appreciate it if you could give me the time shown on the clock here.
10:59
